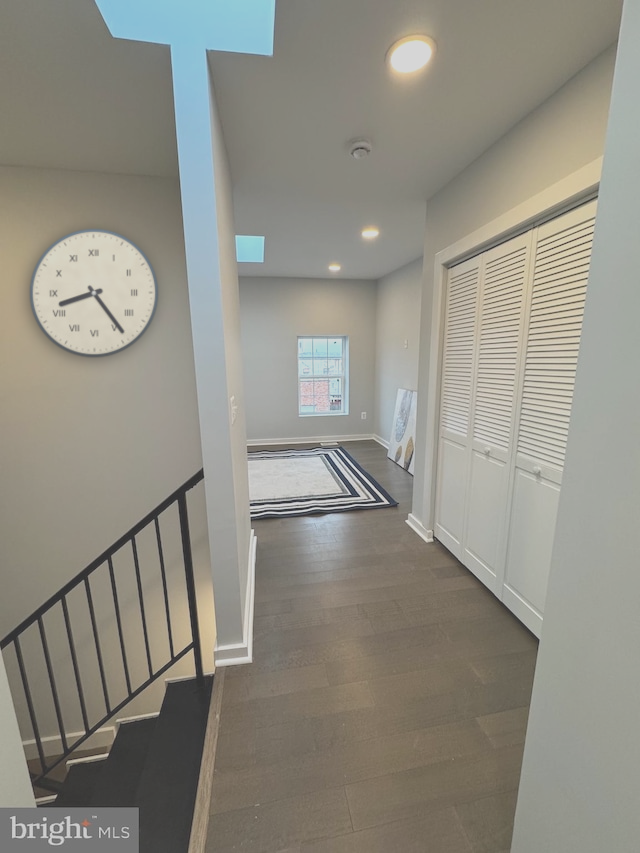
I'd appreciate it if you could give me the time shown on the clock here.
8:24
